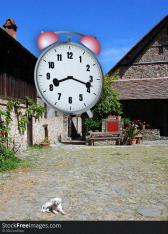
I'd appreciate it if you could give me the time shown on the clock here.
8:18
